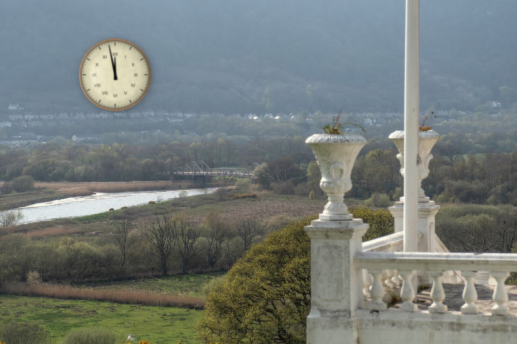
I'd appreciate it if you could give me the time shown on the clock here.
11:58
